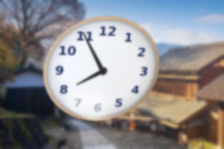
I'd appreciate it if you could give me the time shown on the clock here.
7:55
